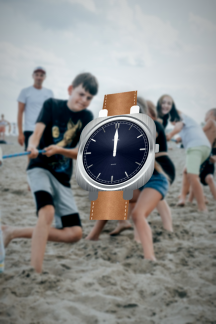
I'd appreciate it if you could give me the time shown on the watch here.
12:00
